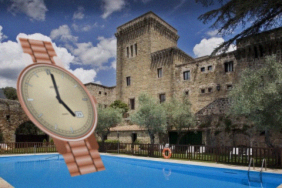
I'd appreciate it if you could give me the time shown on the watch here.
5:01
